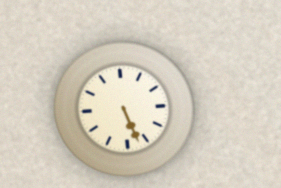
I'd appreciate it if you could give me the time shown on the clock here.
5:27
